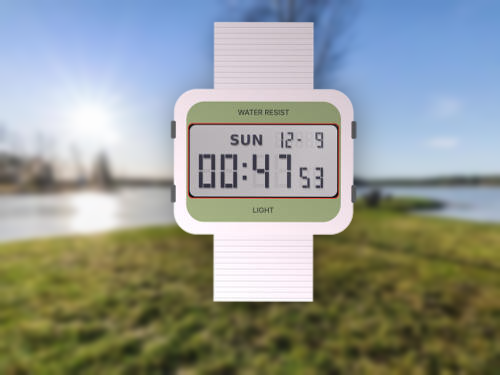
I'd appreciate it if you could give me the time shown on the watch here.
0:47:53
